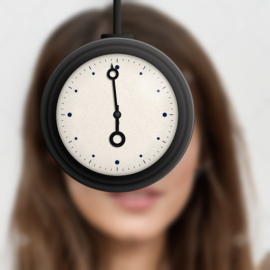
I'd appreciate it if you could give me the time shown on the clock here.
5:59
